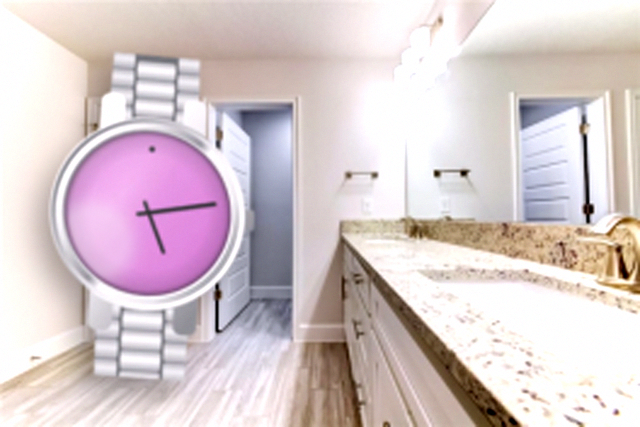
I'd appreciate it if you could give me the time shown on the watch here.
5:13
